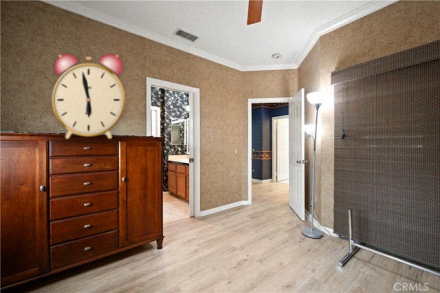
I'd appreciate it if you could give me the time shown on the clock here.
5:58
